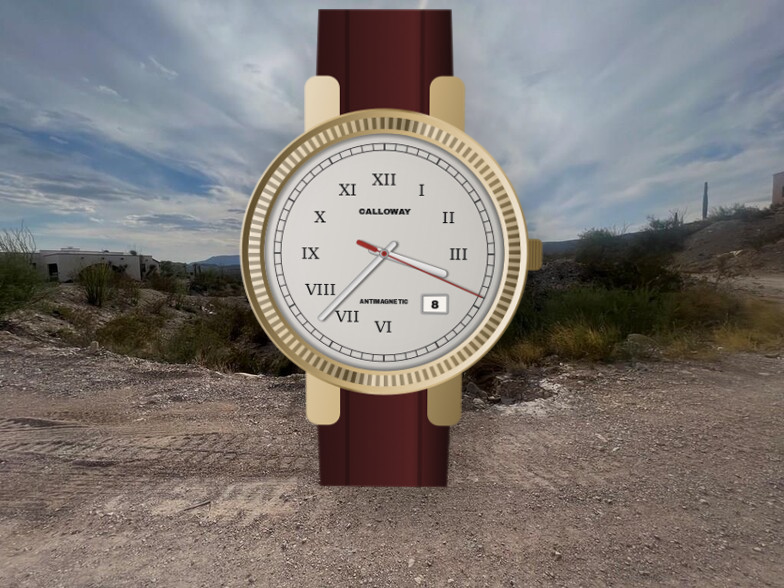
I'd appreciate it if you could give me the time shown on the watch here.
3:37:19
